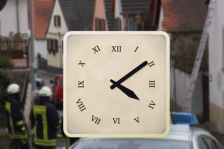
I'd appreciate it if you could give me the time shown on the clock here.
4:09
